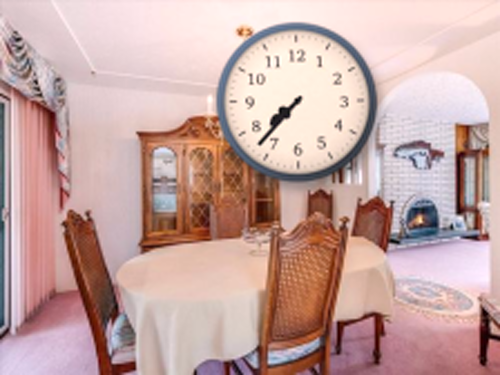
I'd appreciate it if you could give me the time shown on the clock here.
7:37
